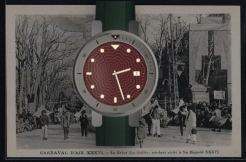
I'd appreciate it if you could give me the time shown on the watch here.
2:27
